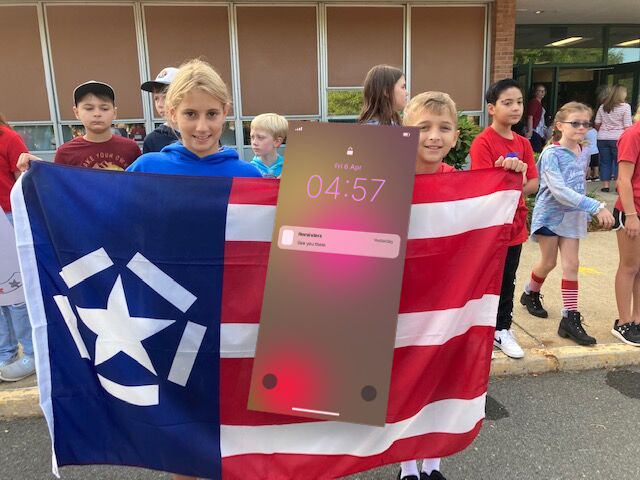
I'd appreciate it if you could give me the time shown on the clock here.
4:57
